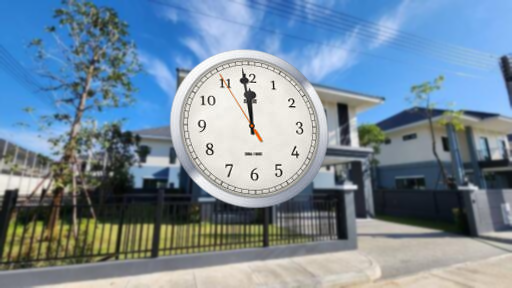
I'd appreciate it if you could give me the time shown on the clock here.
11:58:55
